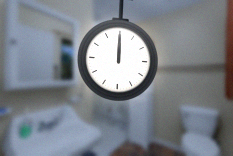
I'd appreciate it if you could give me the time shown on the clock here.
12:00
